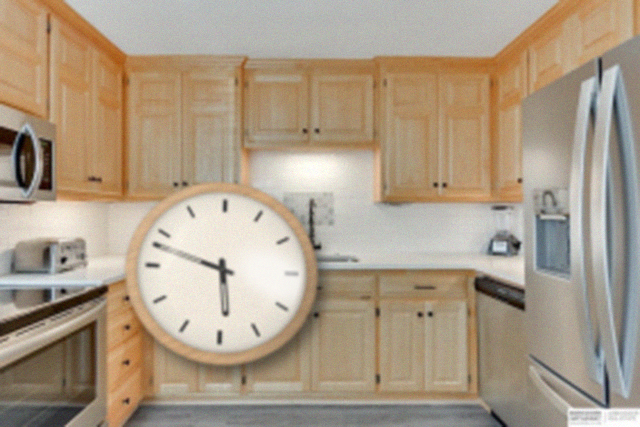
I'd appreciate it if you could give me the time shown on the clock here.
5:48
